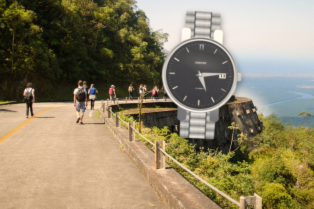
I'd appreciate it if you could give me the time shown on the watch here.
5:14
